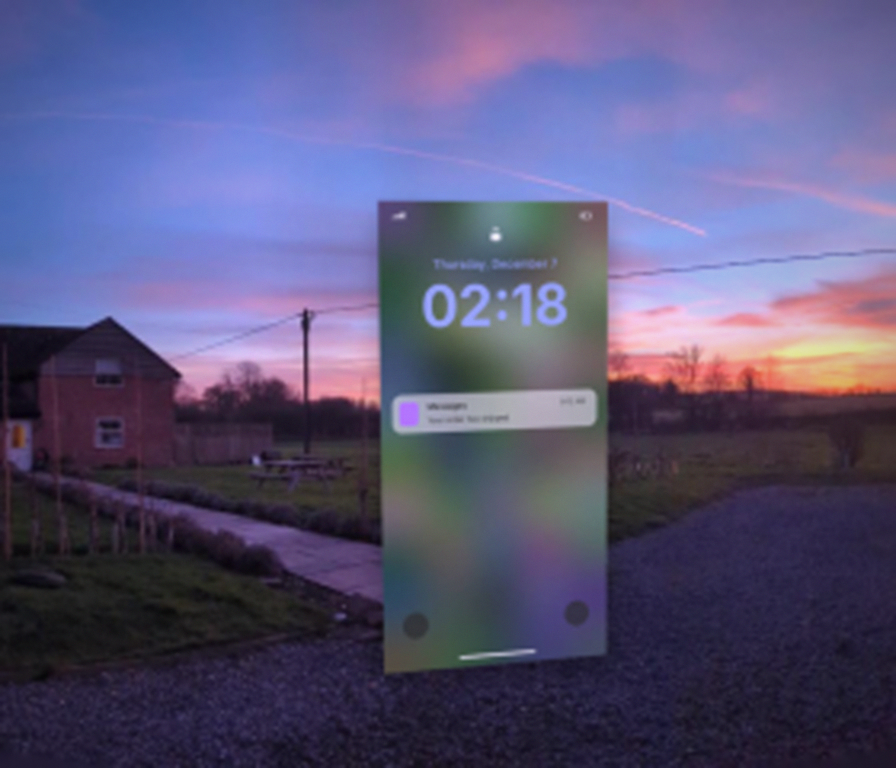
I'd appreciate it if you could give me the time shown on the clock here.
2:18
